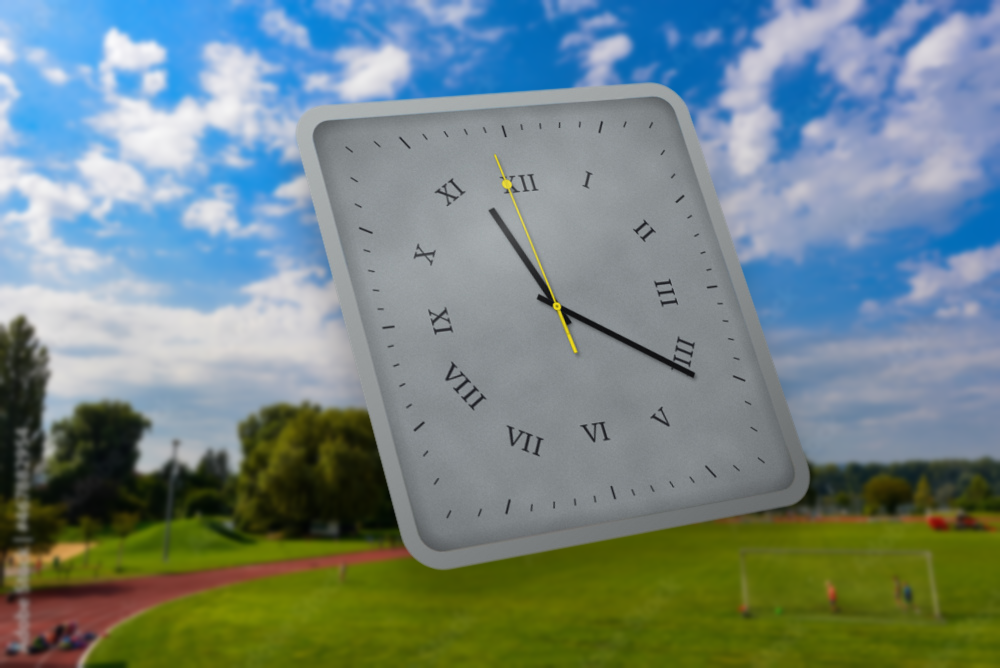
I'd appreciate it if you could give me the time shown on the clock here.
11:20:59
